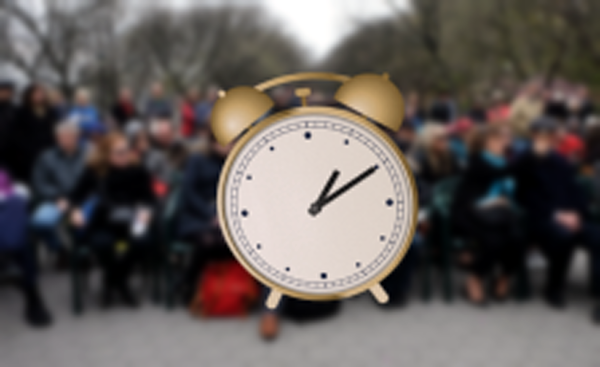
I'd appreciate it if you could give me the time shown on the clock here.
1:10
